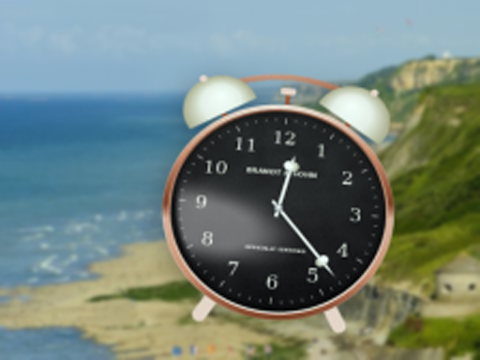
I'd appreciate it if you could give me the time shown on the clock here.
12:23
